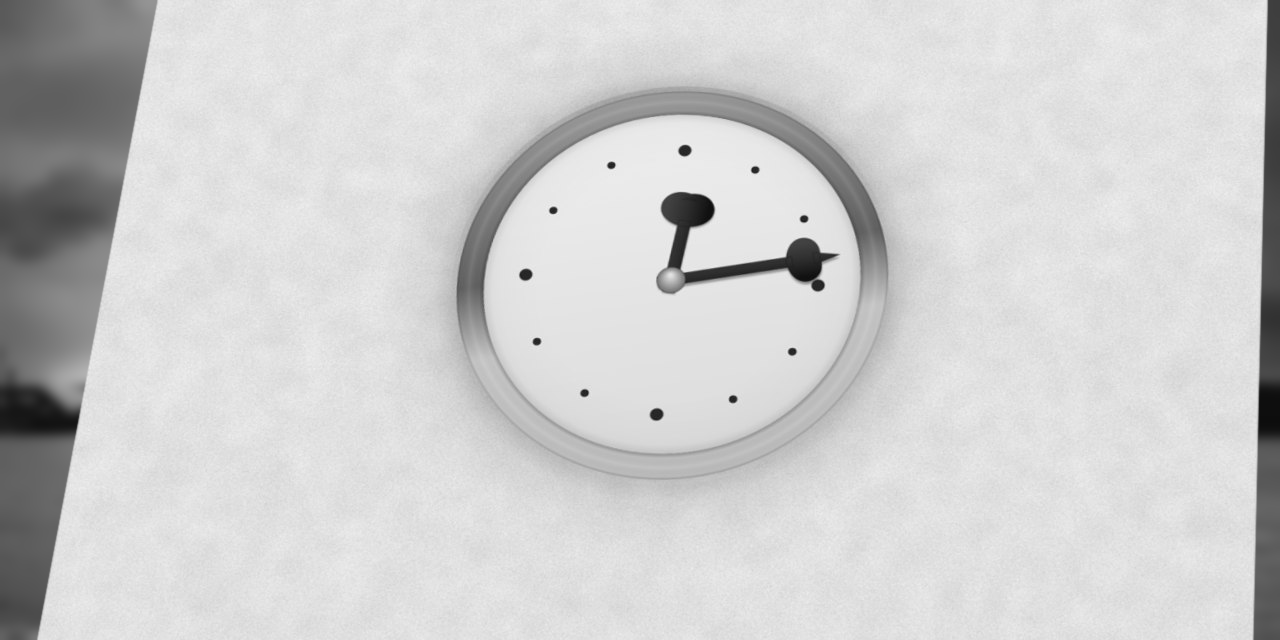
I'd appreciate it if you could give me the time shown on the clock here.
12:13
